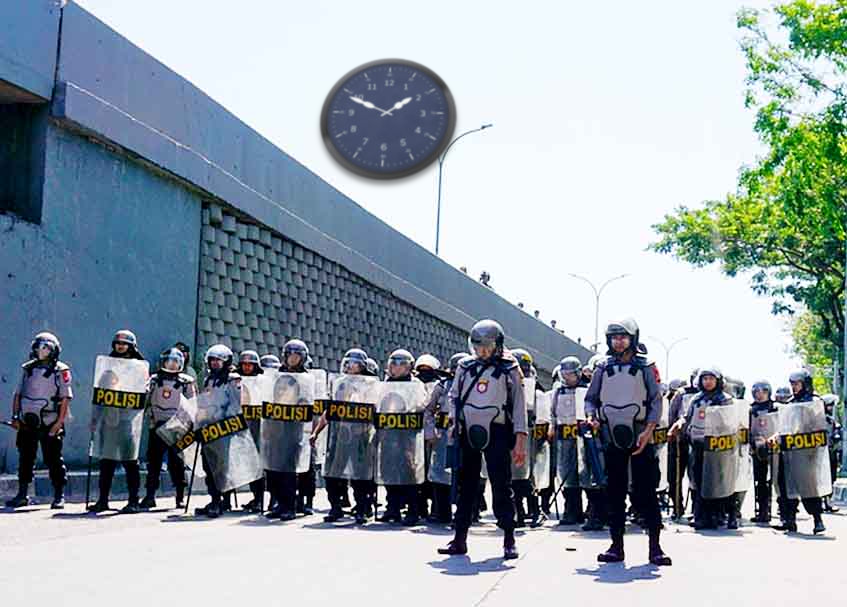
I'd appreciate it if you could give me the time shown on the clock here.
1:49
